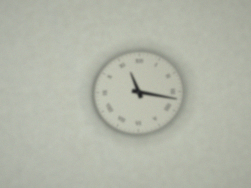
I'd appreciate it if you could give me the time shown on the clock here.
11:17
